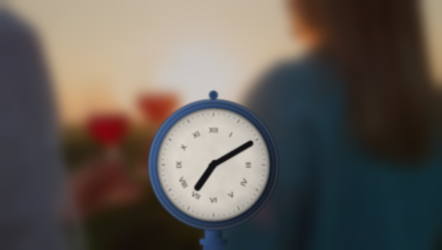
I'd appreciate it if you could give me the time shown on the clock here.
7:10
